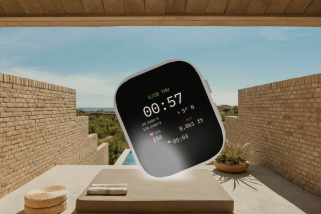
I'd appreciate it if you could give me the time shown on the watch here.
0:57
